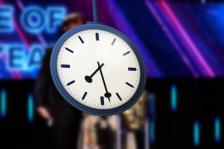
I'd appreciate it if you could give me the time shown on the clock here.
7:28
